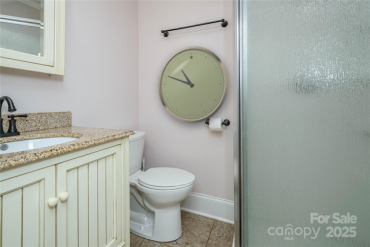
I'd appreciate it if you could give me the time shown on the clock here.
10:48
